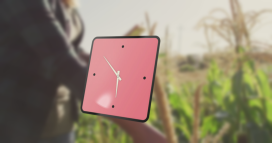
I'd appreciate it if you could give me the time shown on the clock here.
5:52
